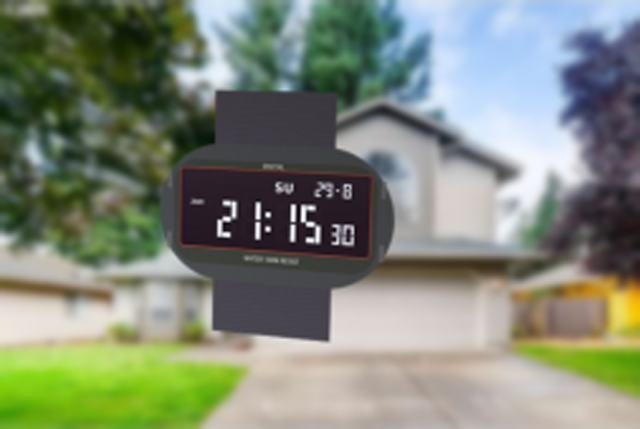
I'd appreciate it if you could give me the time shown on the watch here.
21:15:30
